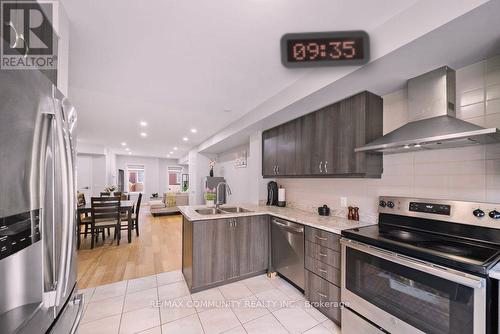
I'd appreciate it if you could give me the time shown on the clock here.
9:35
